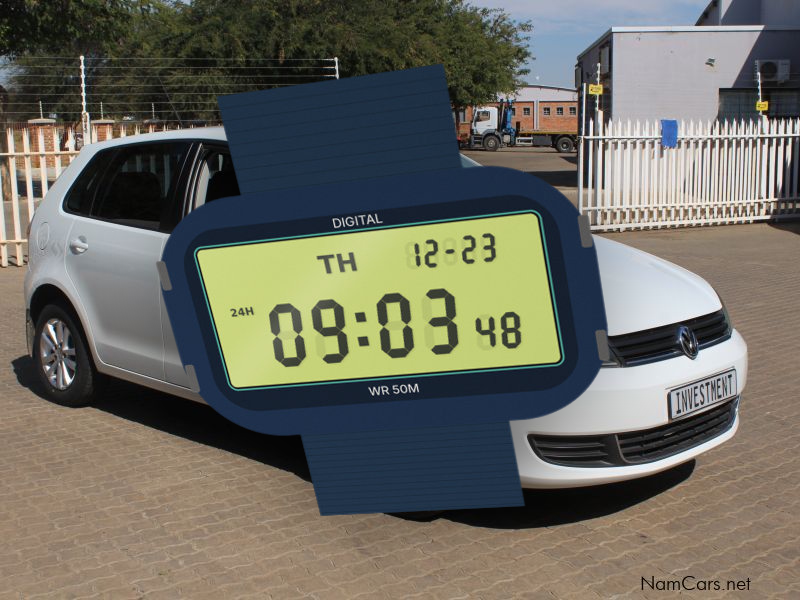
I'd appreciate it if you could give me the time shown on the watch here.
9:03:48
